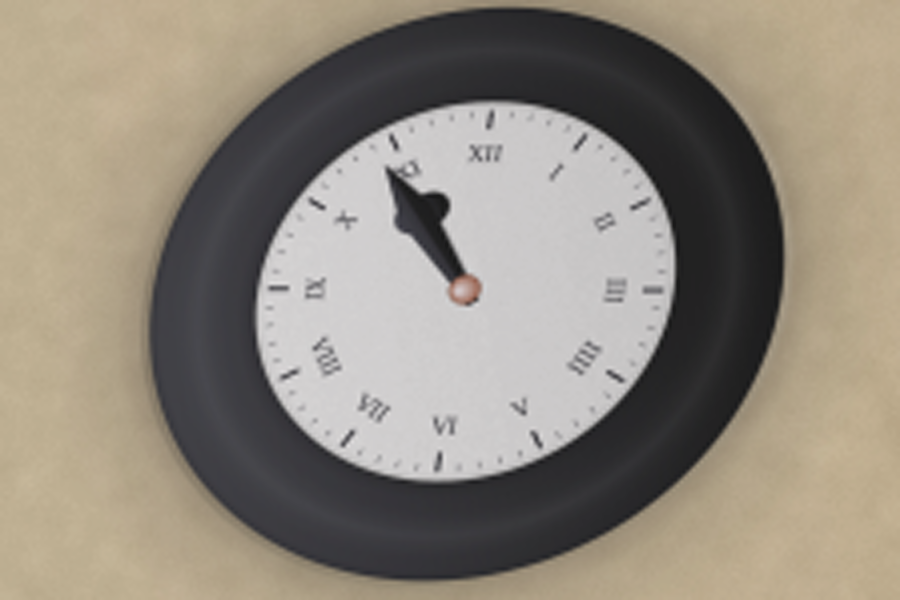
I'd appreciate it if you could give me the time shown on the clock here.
10:54
